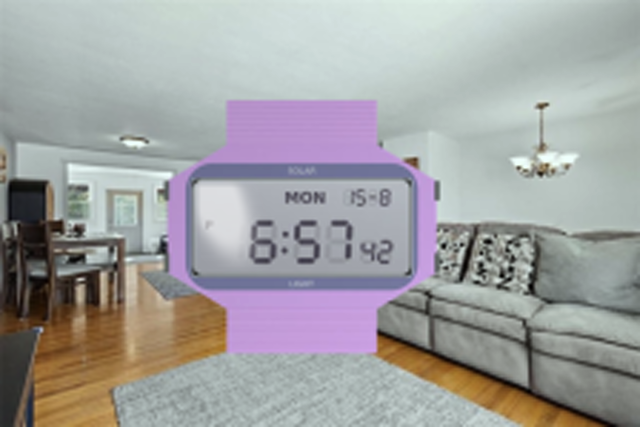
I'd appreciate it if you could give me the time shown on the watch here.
6:57:42
